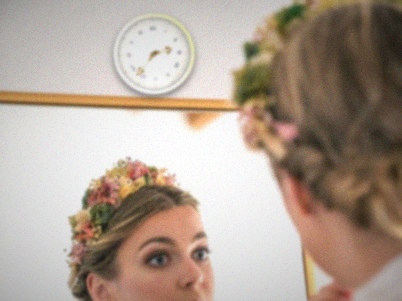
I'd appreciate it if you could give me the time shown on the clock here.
2:37
